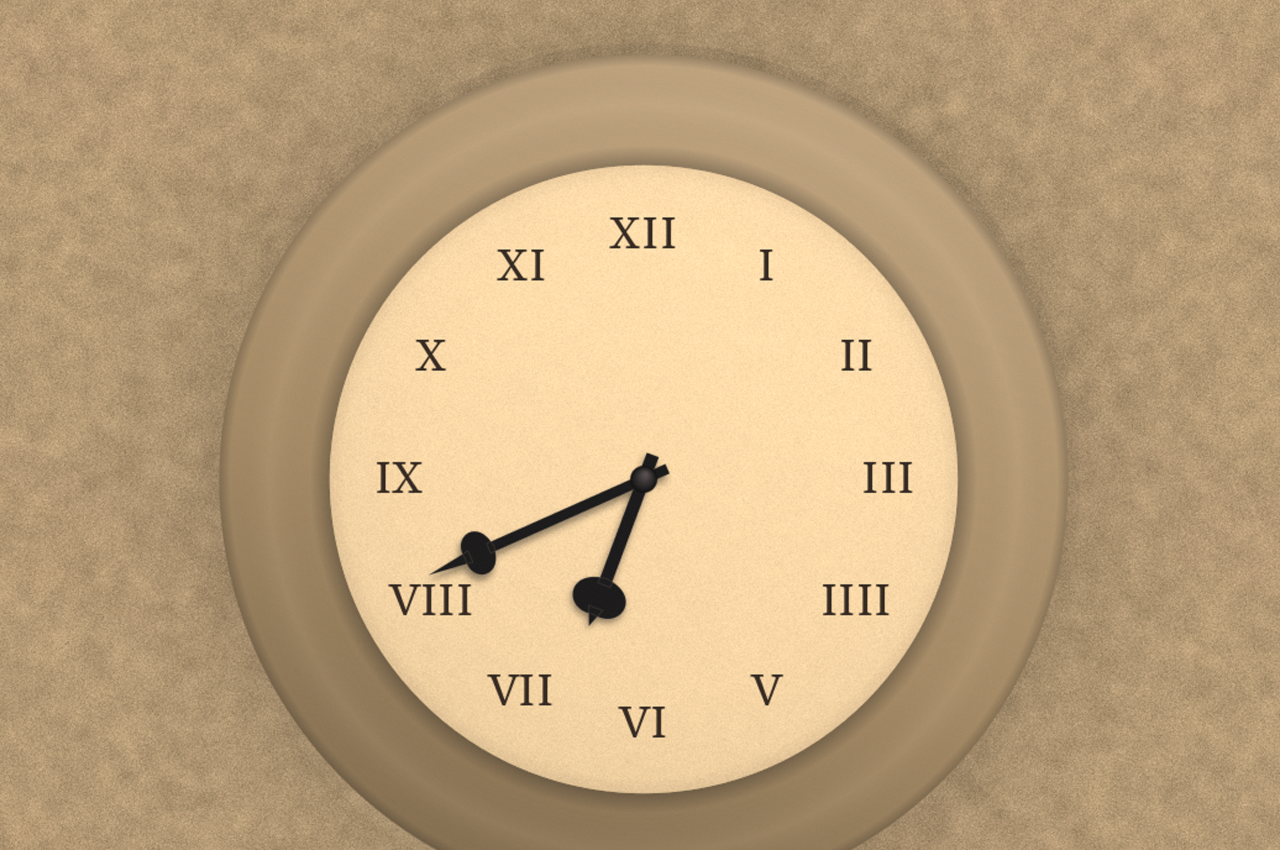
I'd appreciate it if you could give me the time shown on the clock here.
6:41
